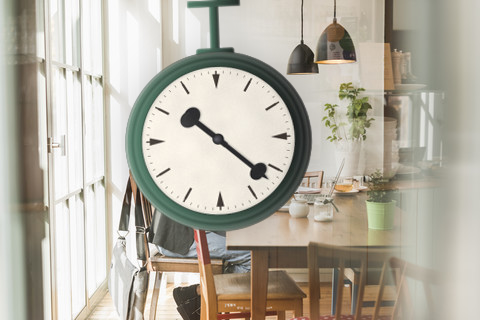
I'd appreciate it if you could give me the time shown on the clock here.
10:22
